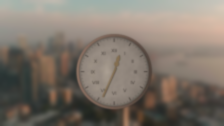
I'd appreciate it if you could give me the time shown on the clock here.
12:34
